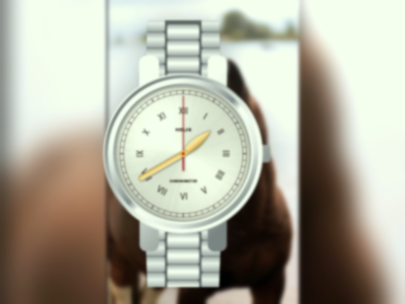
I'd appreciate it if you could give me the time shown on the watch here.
1:40:00
